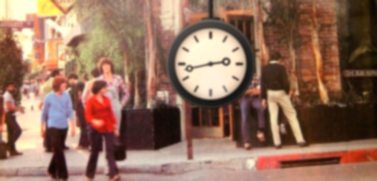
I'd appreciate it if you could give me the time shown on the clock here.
2:43
